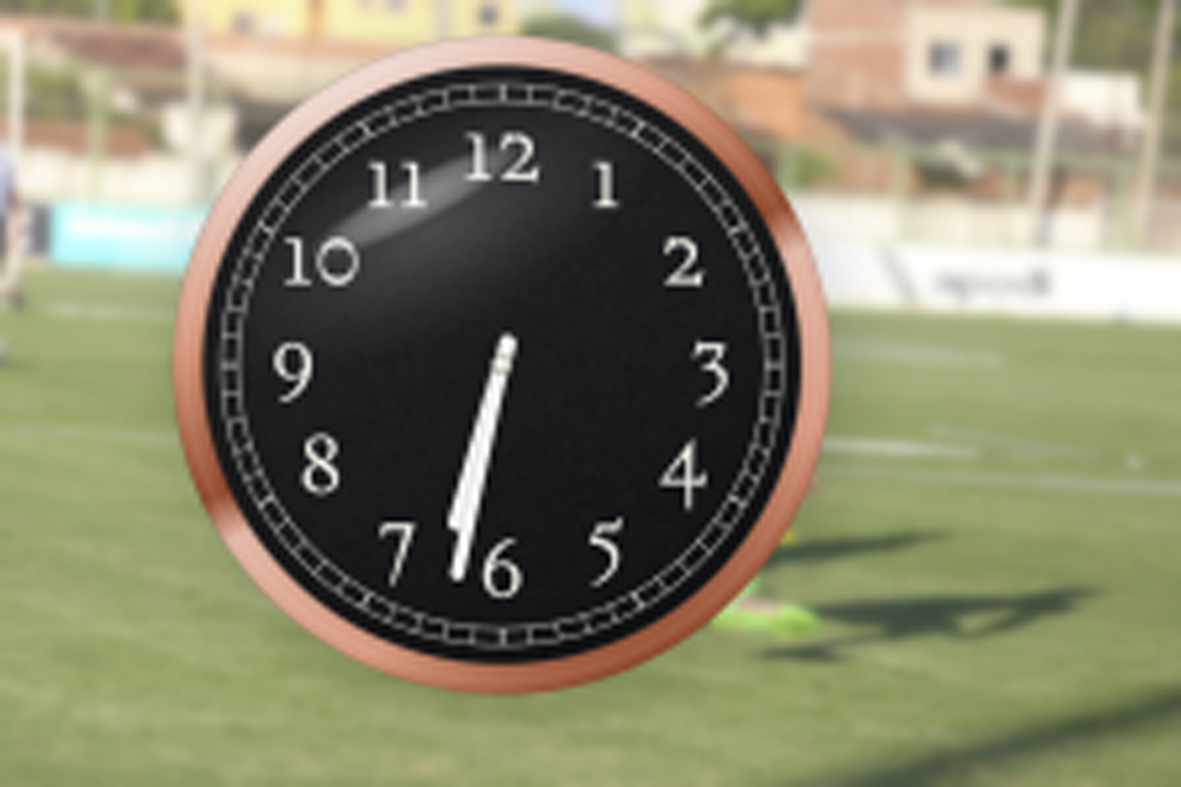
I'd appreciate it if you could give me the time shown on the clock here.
6:32
